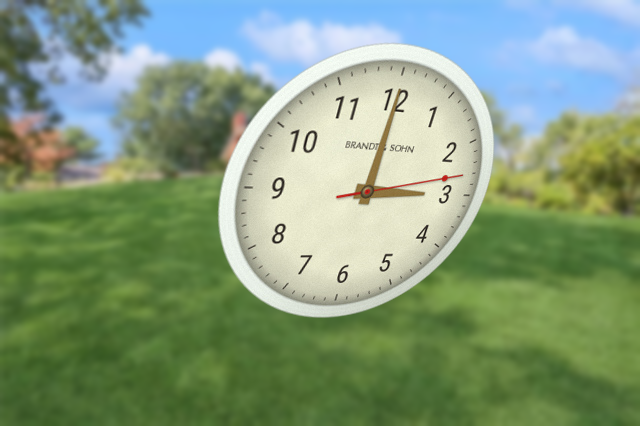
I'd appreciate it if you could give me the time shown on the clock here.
3:00:13
